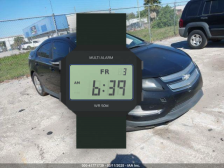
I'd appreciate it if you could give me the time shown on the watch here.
6:39
